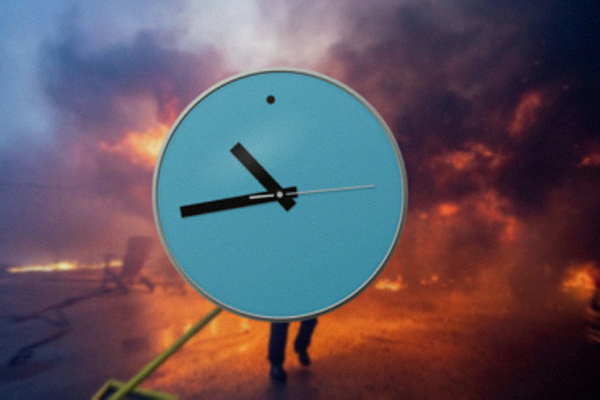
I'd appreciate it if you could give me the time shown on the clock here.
10:44:15
